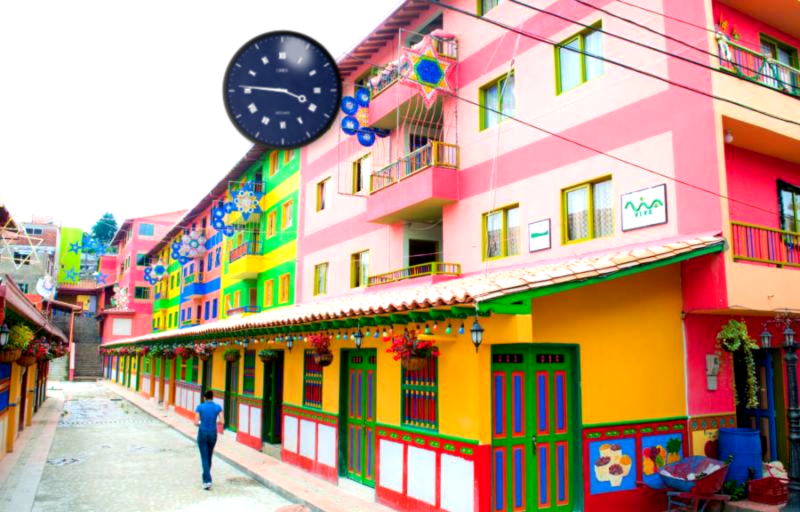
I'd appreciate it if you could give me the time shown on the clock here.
3:46
